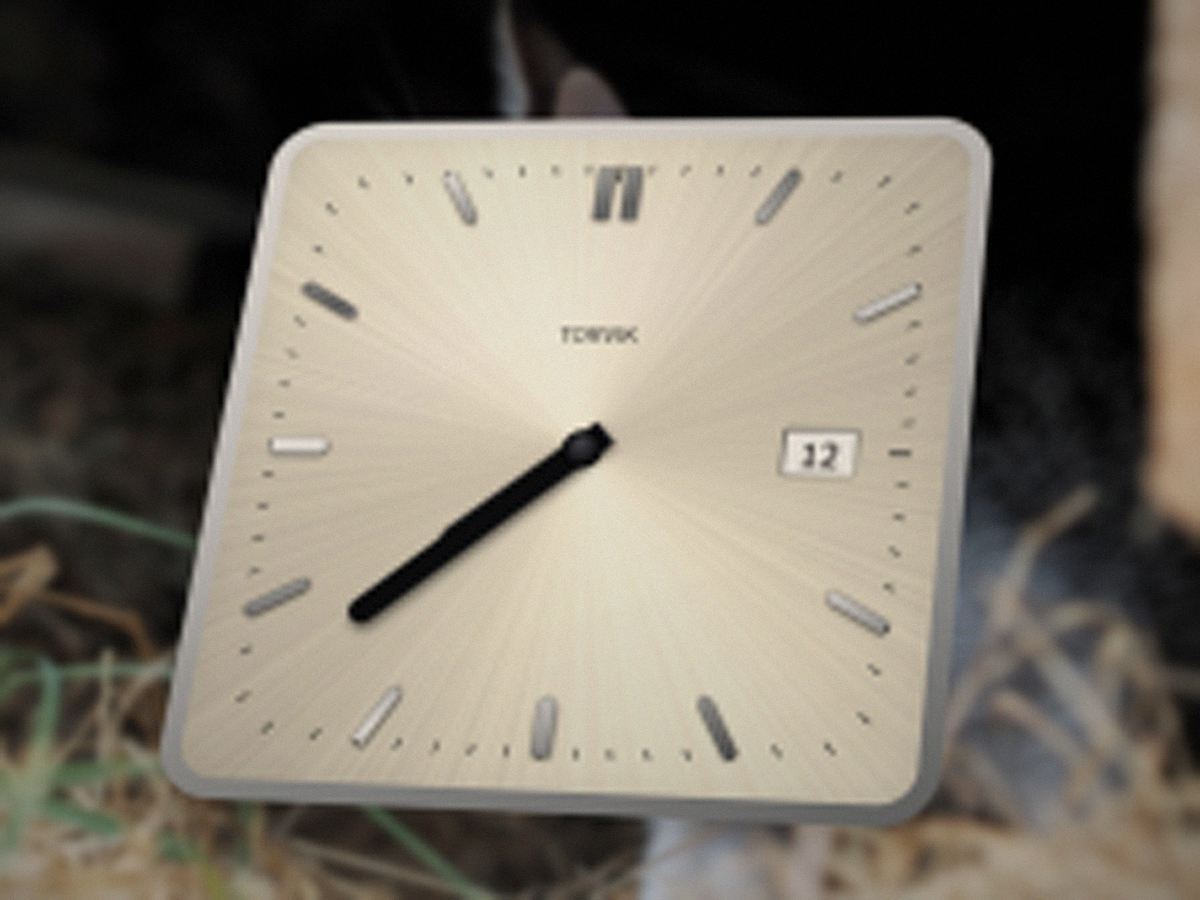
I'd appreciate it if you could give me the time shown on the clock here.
7:38
